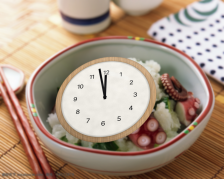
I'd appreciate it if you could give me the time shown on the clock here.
11:58
